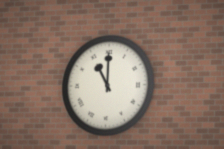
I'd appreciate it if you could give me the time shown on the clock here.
11:00
